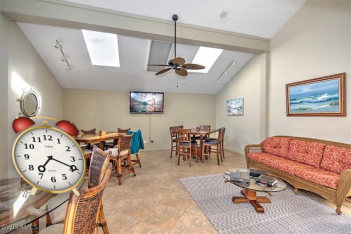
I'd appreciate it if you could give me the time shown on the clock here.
7:19
